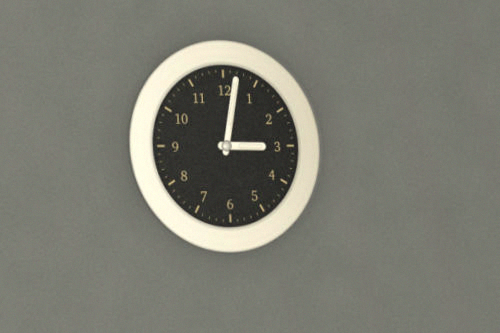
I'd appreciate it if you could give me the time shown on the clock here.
3:02
